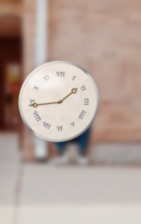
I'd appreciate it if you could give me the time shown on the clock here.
1:44
